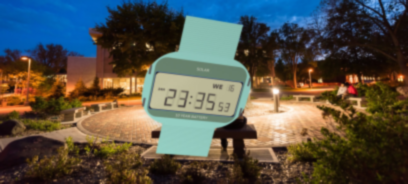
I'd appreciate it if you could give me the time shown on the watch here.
23:35
